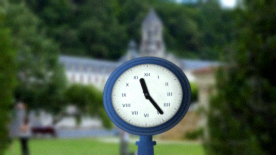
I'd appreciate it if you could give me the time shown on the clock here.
11:24
